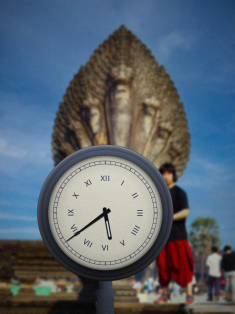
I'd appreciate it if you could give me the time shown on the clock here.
5:39
